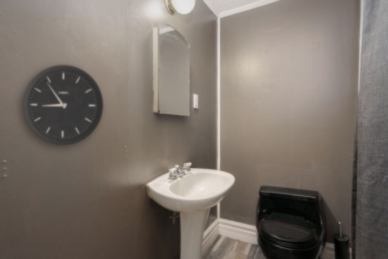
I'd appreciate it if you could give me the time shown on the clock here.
8:54
